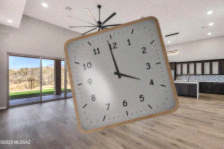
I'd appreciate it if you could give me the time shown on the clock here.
3:59
